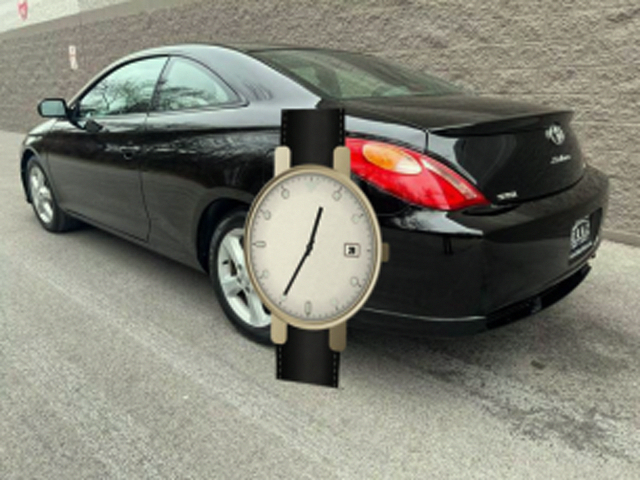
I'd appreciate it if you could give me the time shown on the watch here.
12:35
